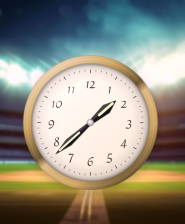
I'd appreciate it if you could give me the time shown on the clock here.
1:38
